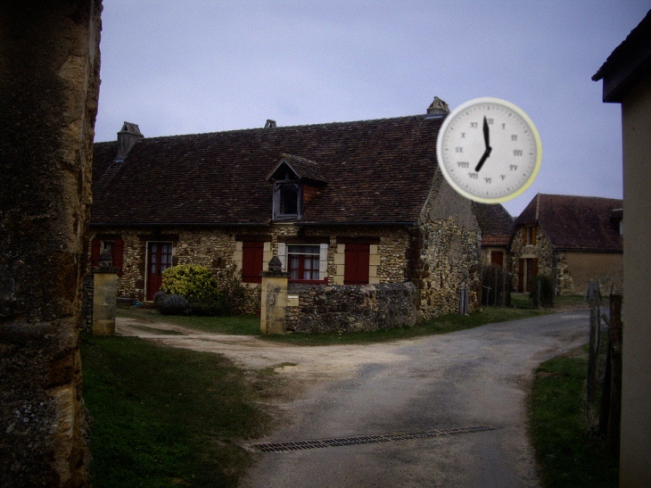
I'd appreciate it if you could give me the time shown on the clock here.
6:59
